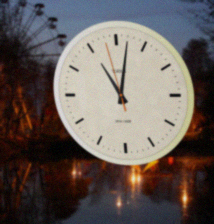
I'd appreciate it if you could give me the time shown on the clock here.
11:01:58
